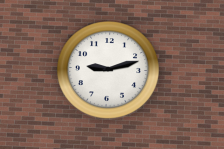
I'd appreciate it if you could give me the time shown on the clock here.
9:12
